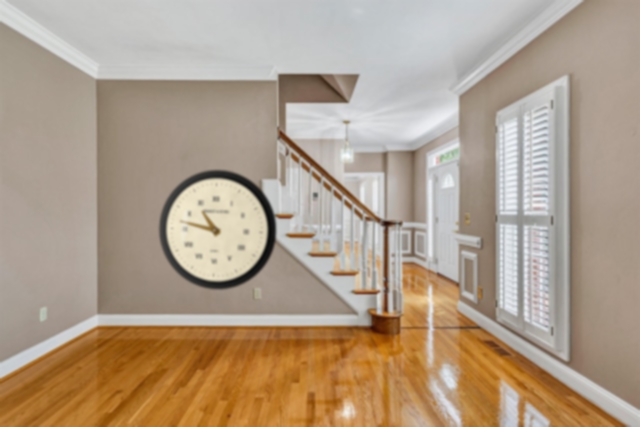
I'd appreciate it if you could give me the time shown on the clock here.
10:47
